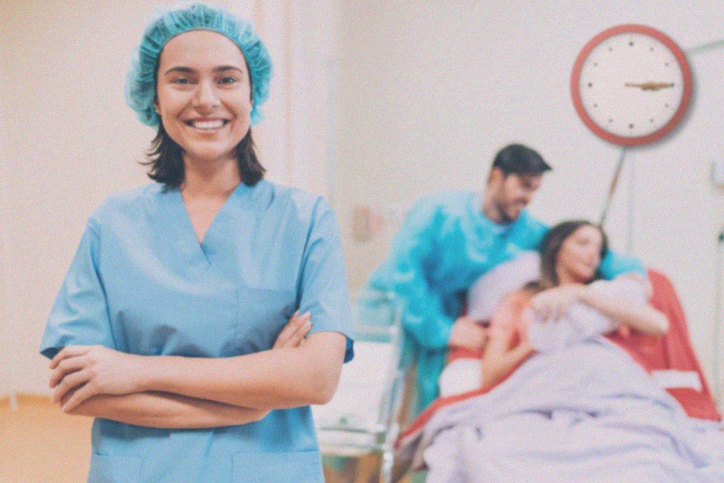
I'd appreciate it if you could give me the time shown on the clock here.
3:15
